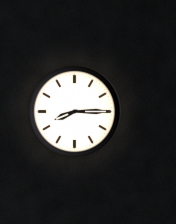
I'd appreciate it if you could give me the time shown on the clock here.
8:15
